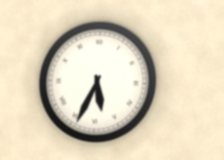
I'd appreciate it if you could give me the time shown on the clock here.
5:34
